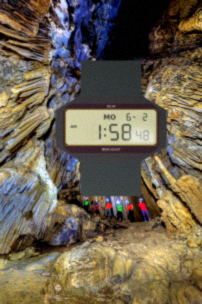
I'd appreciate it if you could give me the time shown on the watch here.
1:58:48
